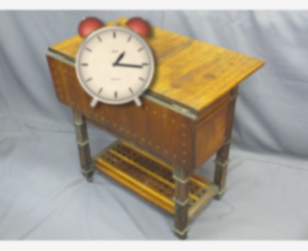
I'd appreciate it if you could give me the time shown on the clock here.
1:16
